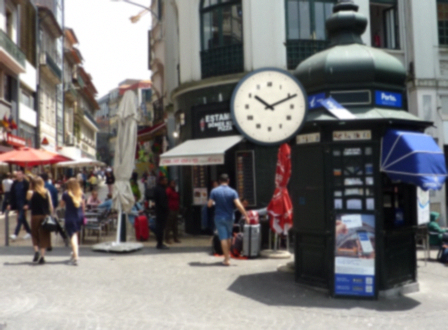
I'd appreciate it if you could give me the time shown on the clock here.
10:11
